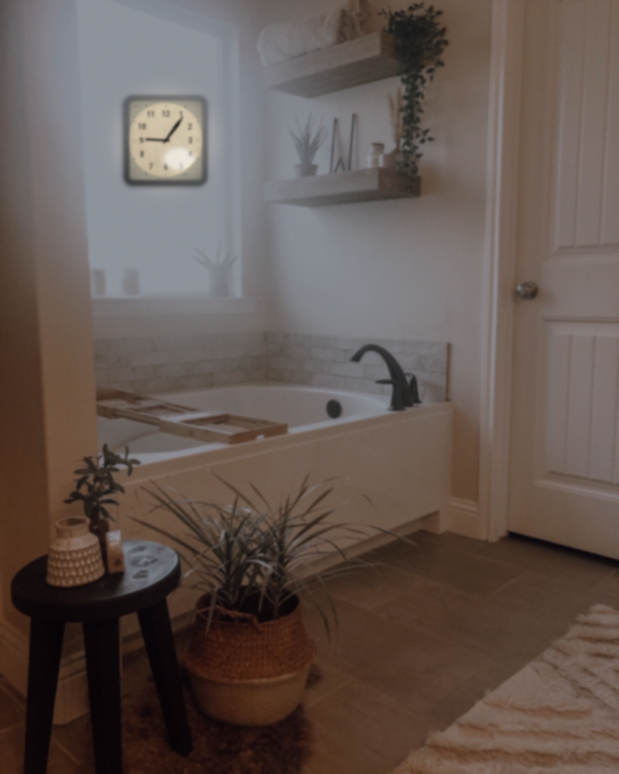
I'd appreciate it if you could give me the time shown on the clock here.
9:06
